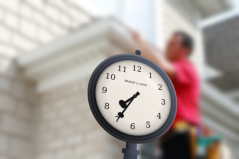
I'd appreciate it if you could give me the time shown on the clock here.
7:35
